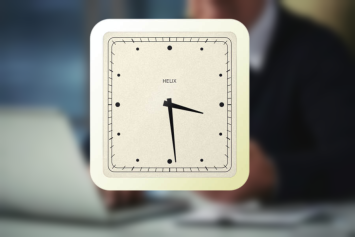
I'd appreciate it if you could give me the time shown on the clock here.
3:29
